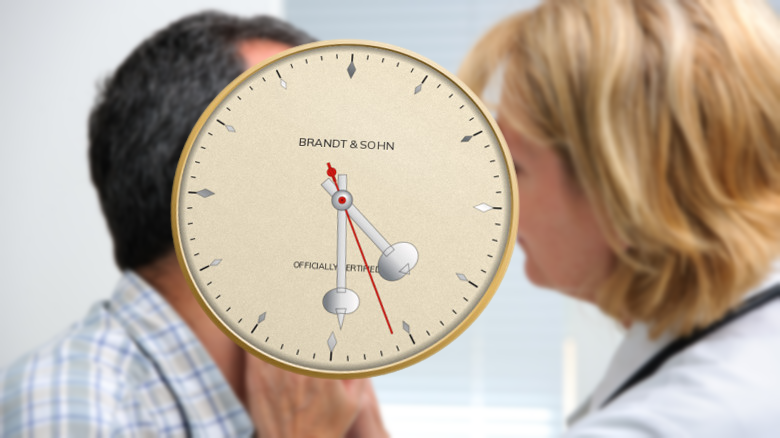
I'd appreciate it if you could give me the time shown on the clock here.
4:29:26
